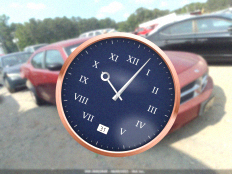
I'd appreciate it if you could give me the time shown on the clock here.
10:03
